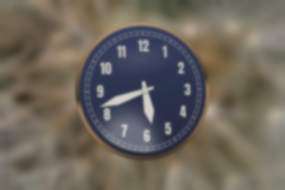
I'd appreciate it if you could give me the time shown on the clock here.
5:42
